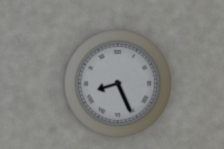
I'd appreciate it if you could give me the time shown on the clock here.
8:26
